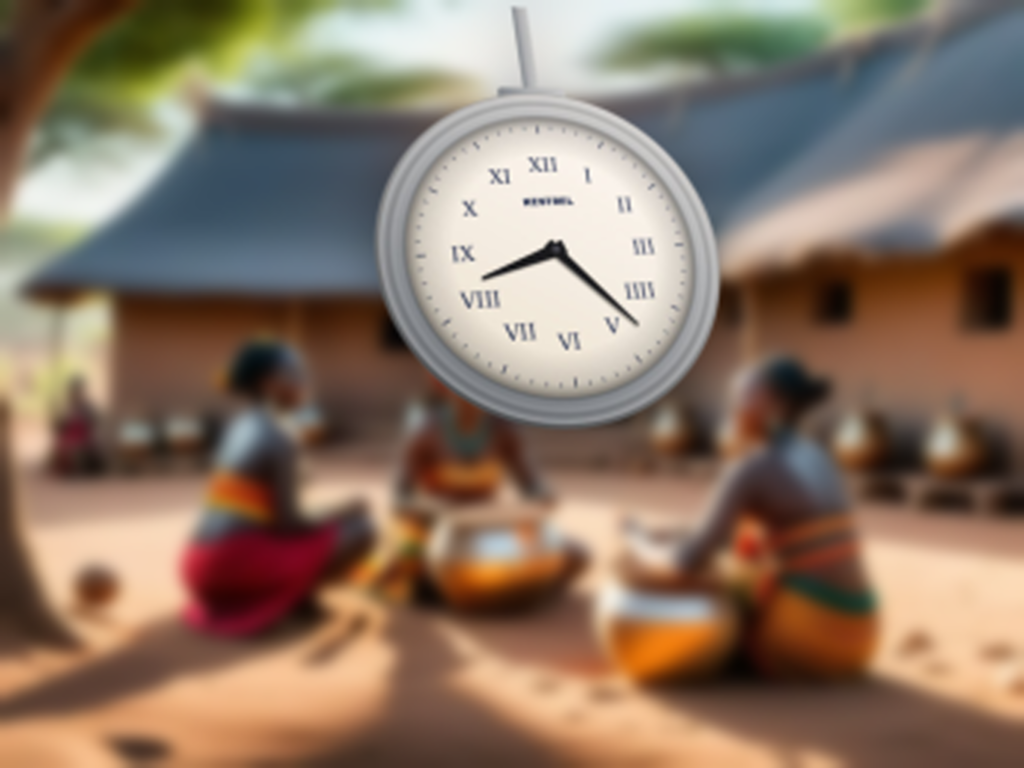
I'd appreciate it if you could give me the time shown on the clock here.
8:23
